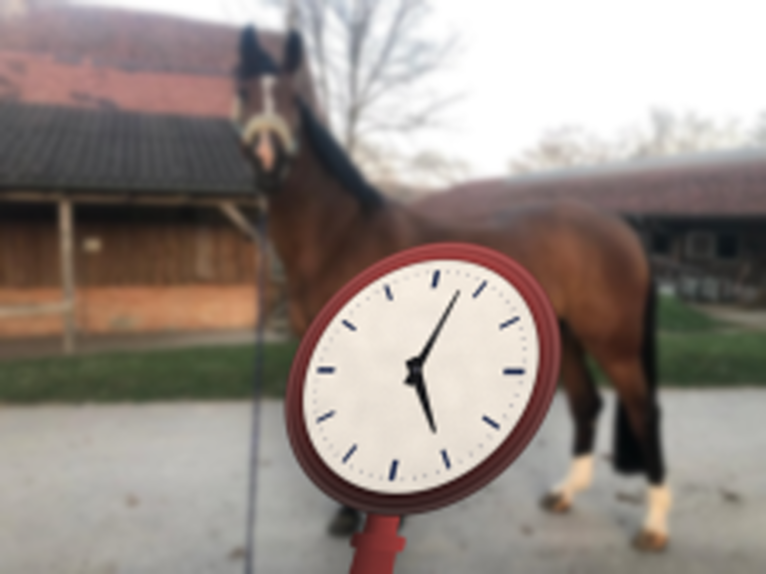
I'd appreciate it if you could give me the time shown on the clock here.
5:03
